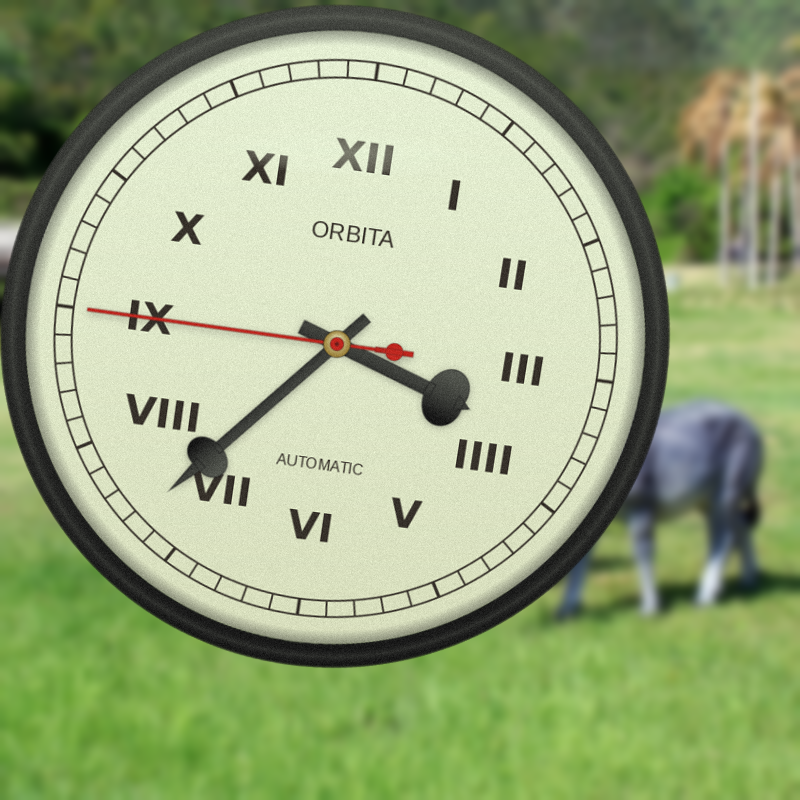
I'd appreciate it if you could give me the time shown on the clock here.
3:36:45
